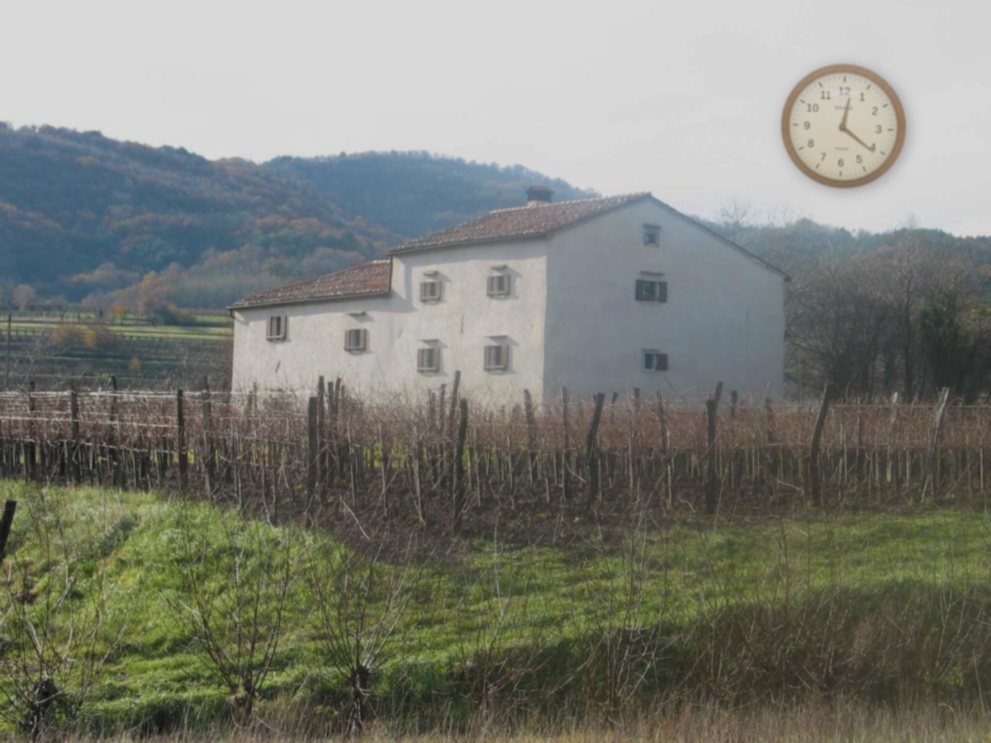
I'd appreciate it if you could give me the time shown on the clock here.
12:21
